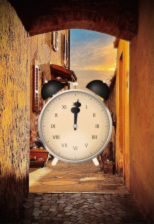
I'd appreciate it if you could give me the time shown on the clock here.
12:01
